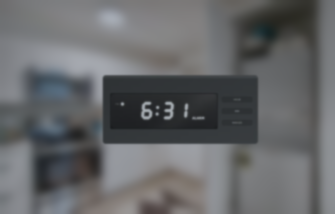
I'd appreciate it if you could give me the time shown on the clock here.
6:31
